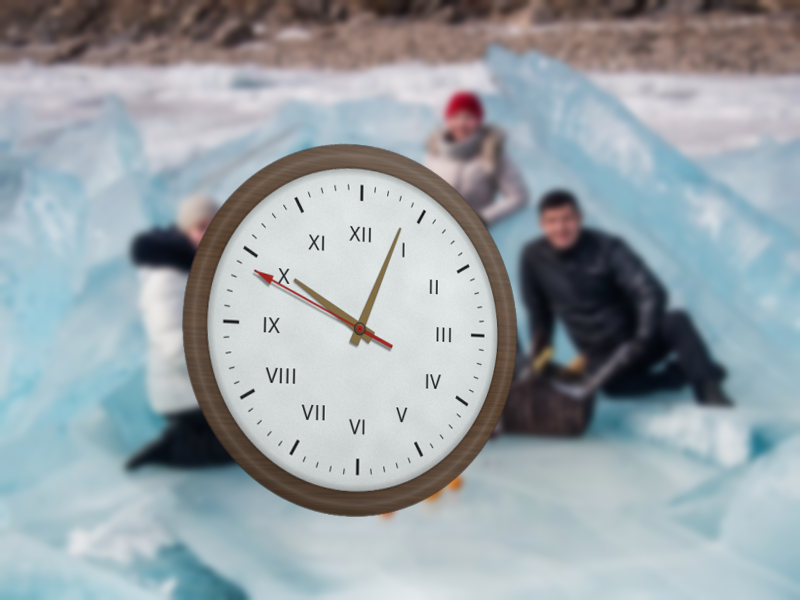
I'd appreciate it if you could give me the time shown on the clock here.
10:03:49
